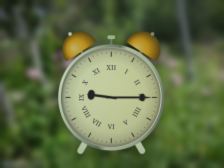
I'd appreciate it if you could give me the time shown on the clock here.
9:15
